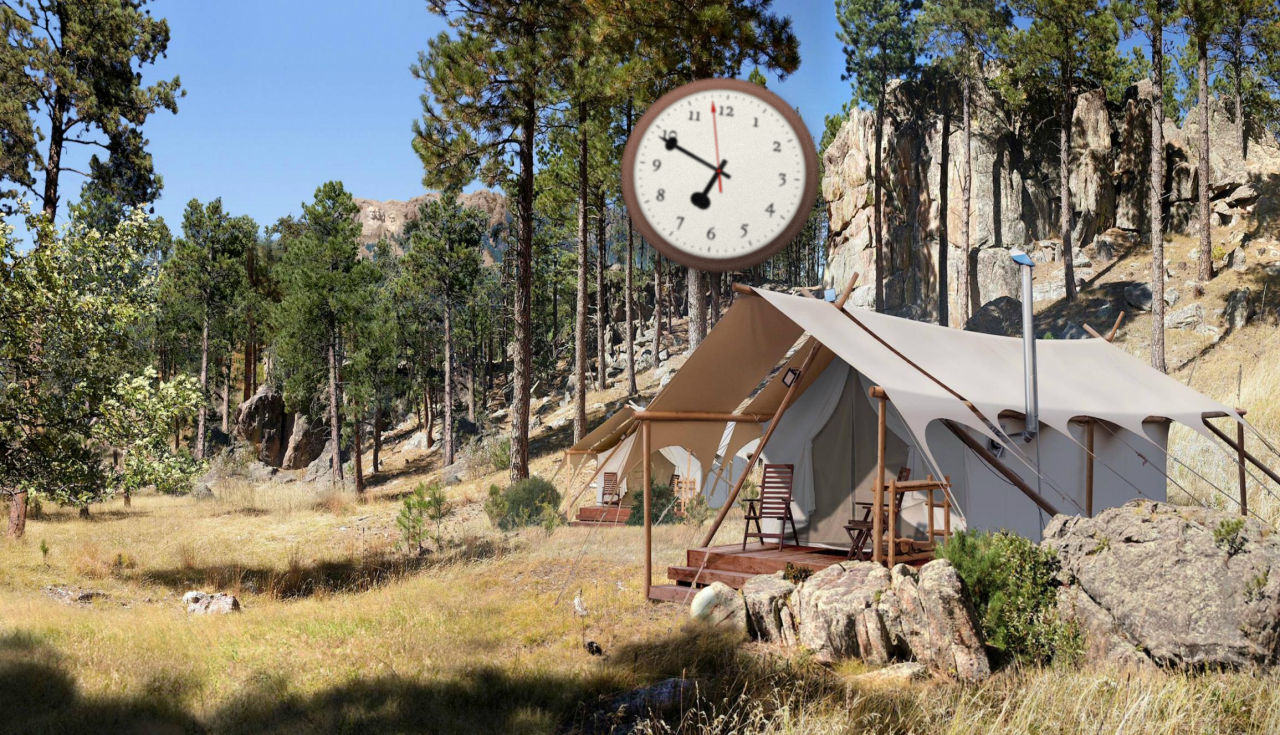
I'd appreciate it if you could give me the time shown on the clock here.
6:48:58
